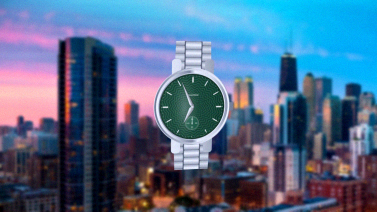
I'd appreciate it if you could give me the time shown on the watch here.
6:56
